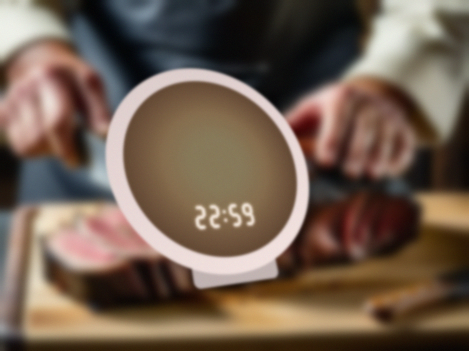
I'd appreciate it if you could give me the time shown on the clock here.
22:59
